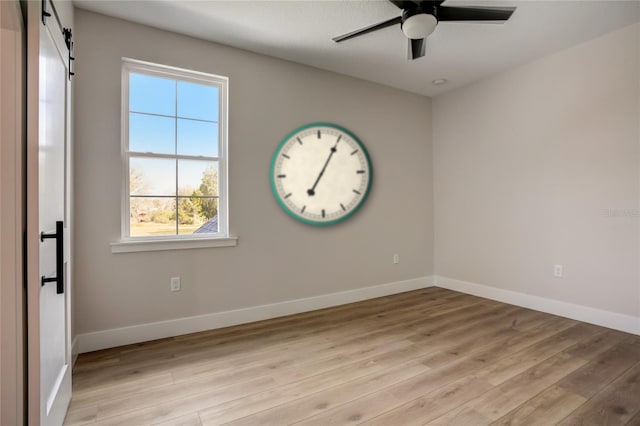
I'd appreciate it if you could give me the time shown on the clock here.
7:05
